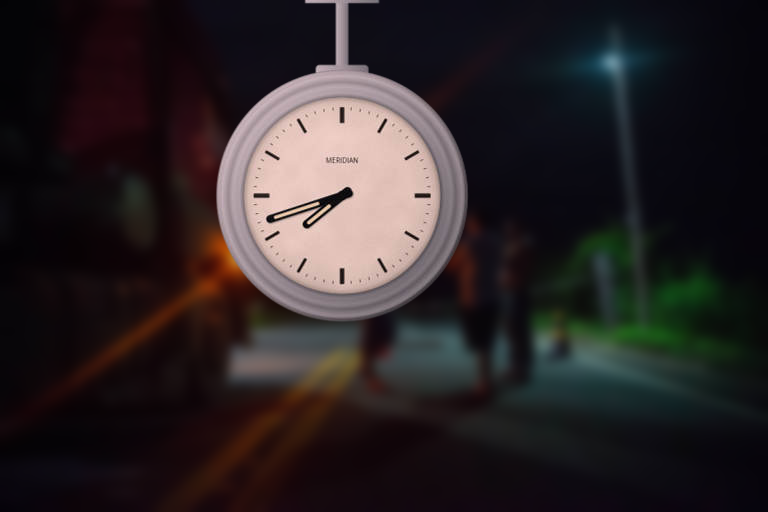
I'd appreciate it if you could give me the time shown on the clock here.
7:42
